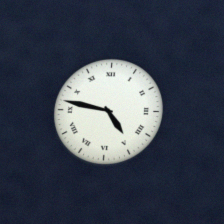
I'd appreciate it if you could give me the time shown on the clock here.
4:47
